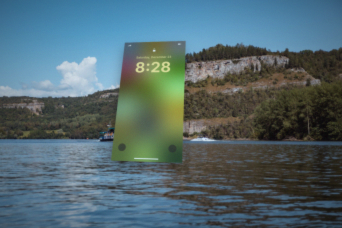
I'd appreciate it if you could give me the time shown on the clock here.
8:28
